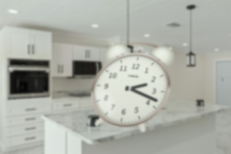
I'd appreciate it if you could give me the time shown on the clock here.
2:18
